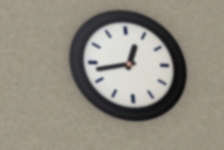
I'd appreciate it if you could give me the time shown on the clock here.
12:43
